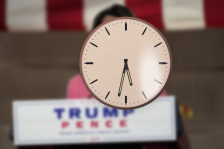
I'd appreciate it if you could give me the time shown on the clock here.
5:32
